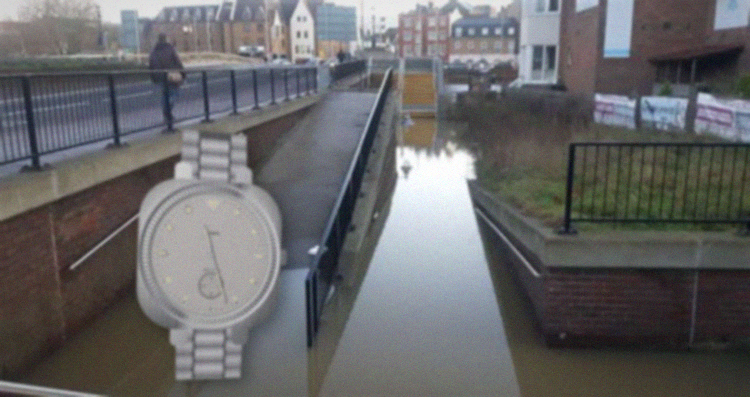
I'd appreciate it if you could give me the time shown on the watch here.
11:27
